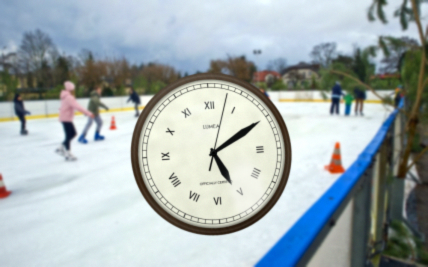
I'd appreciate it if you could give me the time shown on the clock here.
5:10:03
